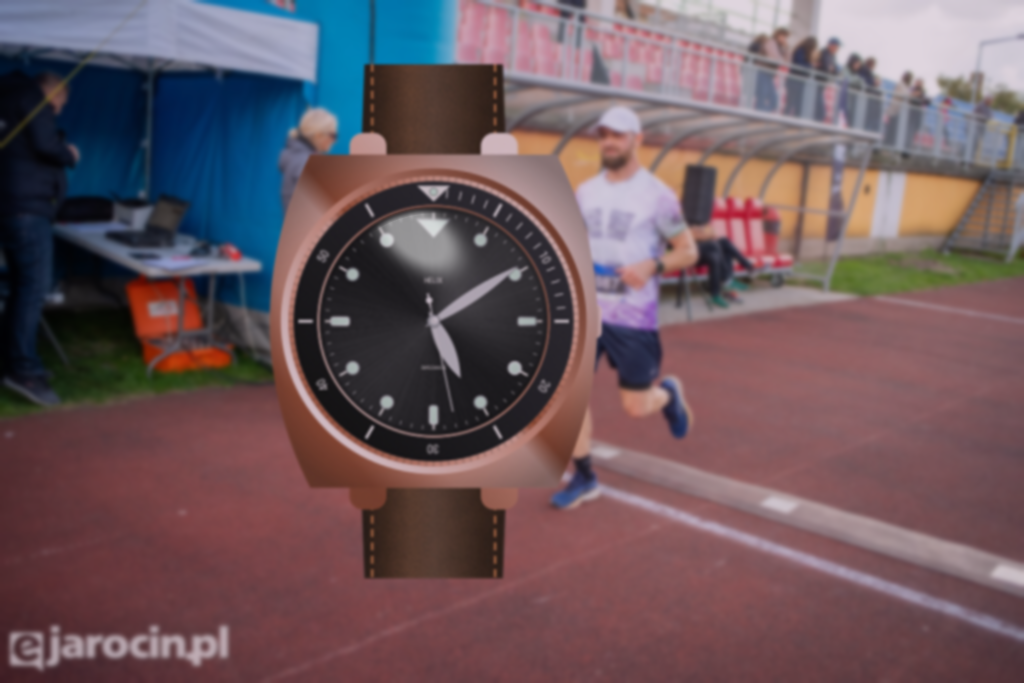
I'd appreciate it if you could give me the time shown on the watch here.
5:09:28
